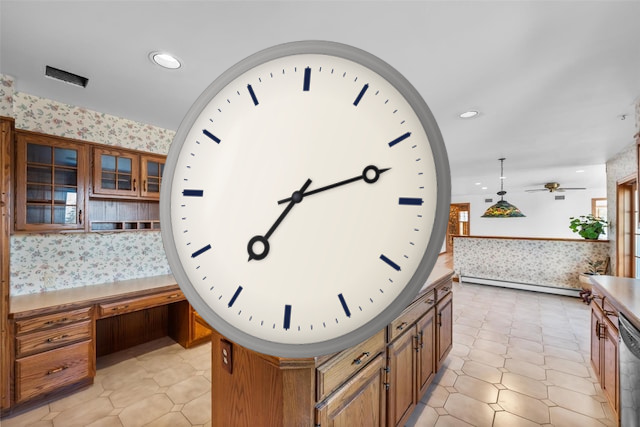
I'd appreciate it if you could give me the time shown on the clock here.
7:12
